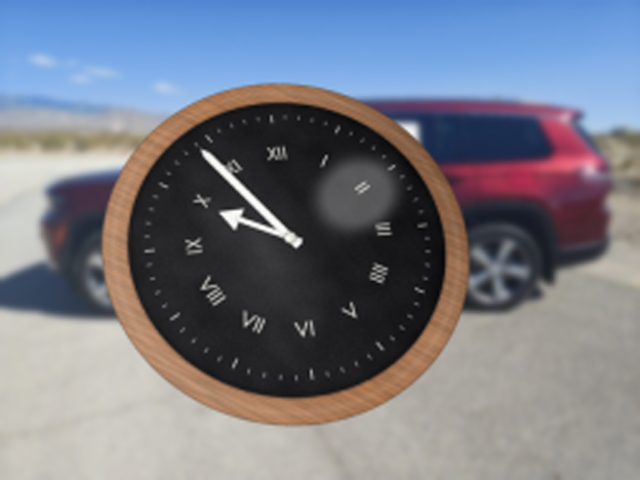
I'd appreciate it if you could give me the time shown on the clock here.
9:54
